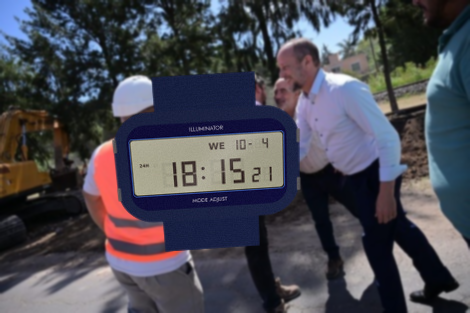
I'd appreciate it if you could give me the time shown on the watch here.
18:15:21
